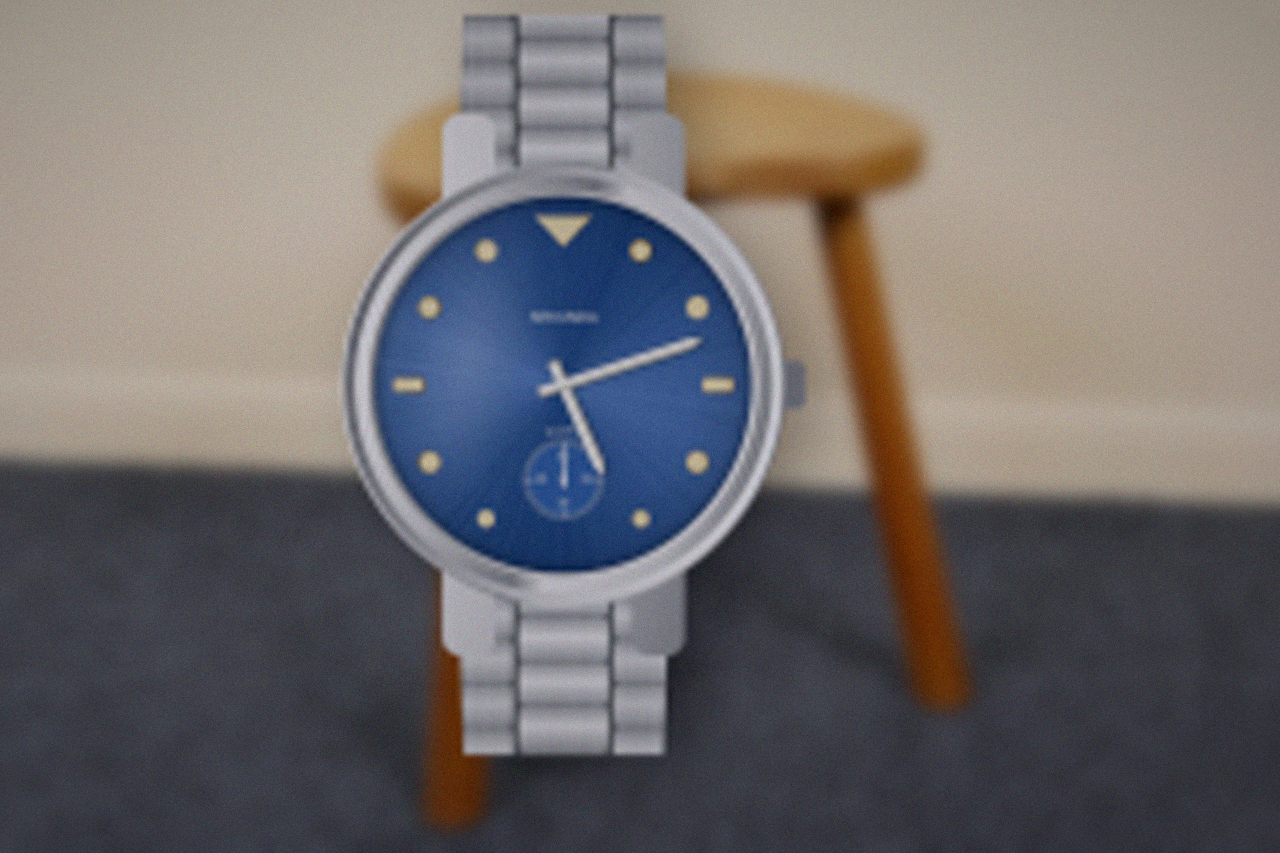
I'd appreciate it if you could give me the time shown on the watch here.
5:12
